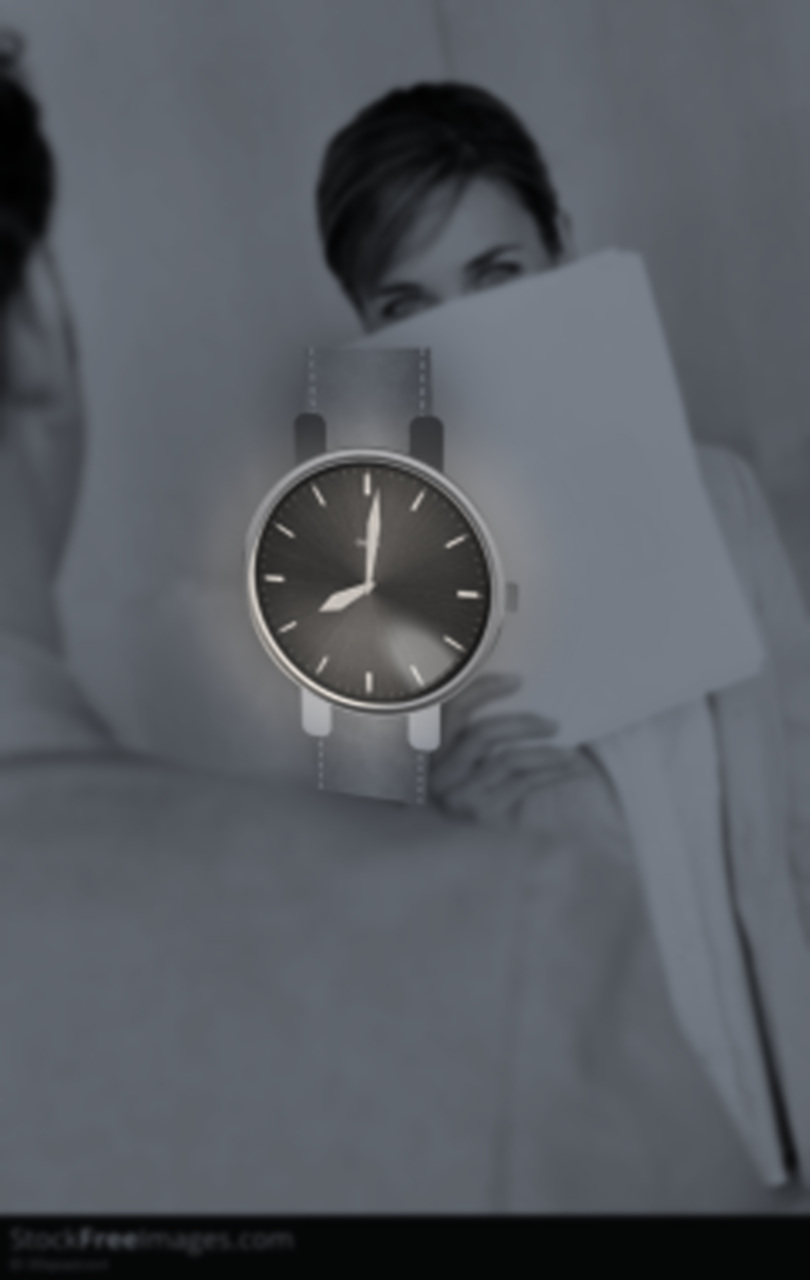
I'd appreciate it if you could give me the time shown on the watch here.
8:01
